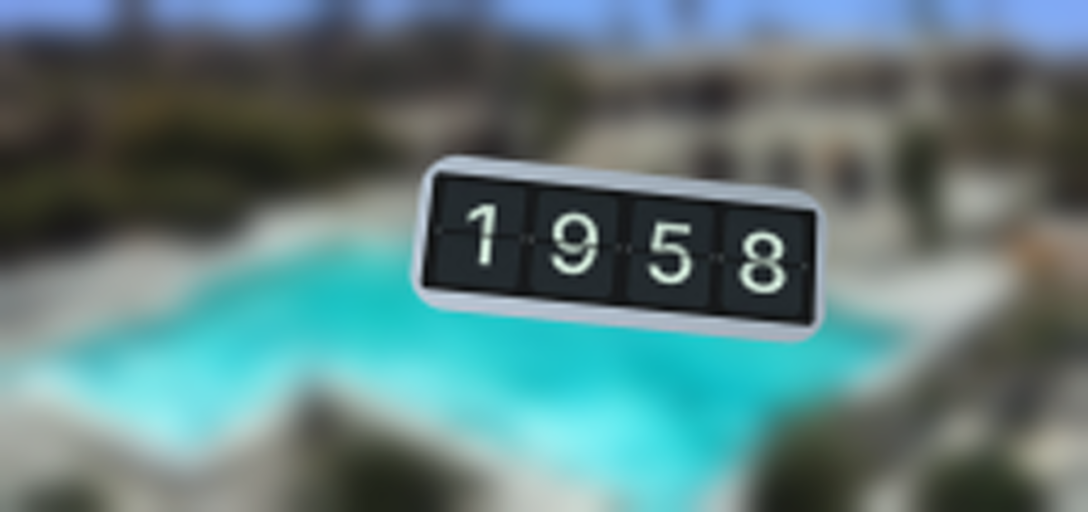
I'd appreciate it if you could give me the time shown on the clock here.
19:58
